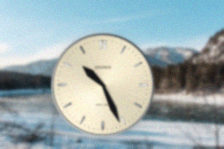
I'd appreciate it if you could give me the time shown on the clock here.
10:26
